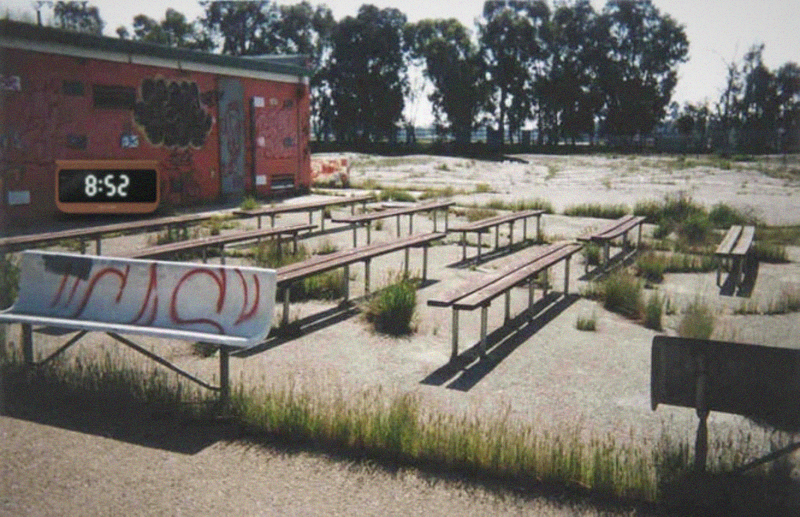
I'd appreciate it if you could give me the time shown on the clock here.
8:52
